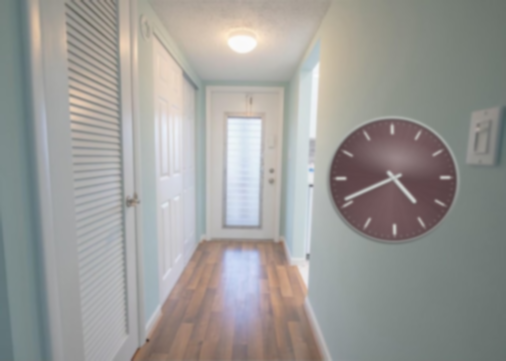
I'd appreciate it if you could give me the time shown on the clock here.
4:41
